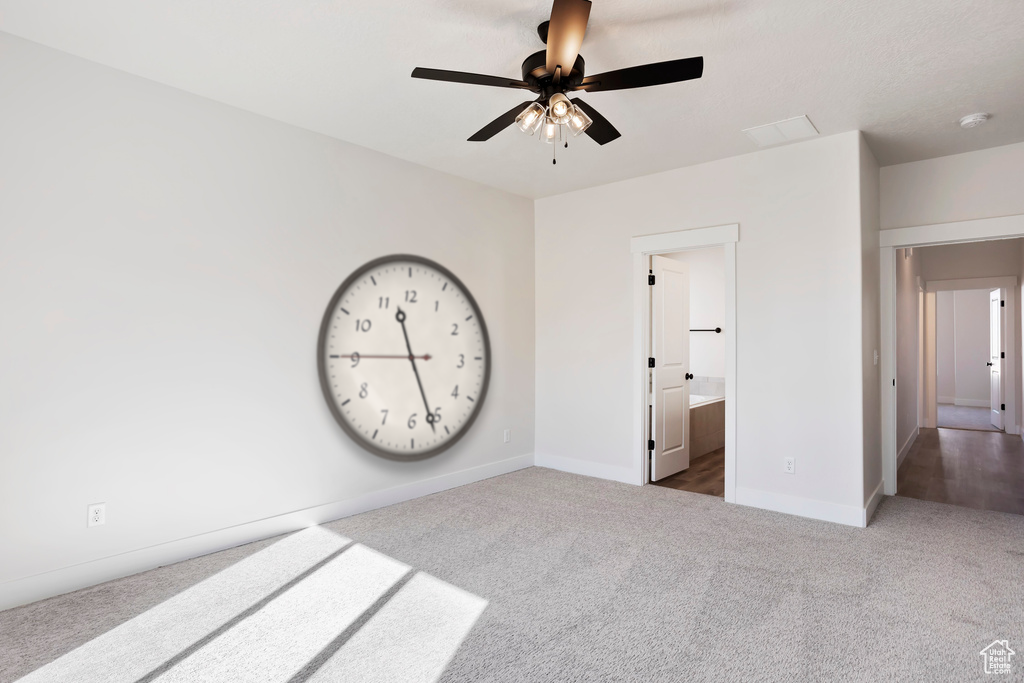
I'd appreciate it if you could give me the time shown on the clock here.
11:26:45
